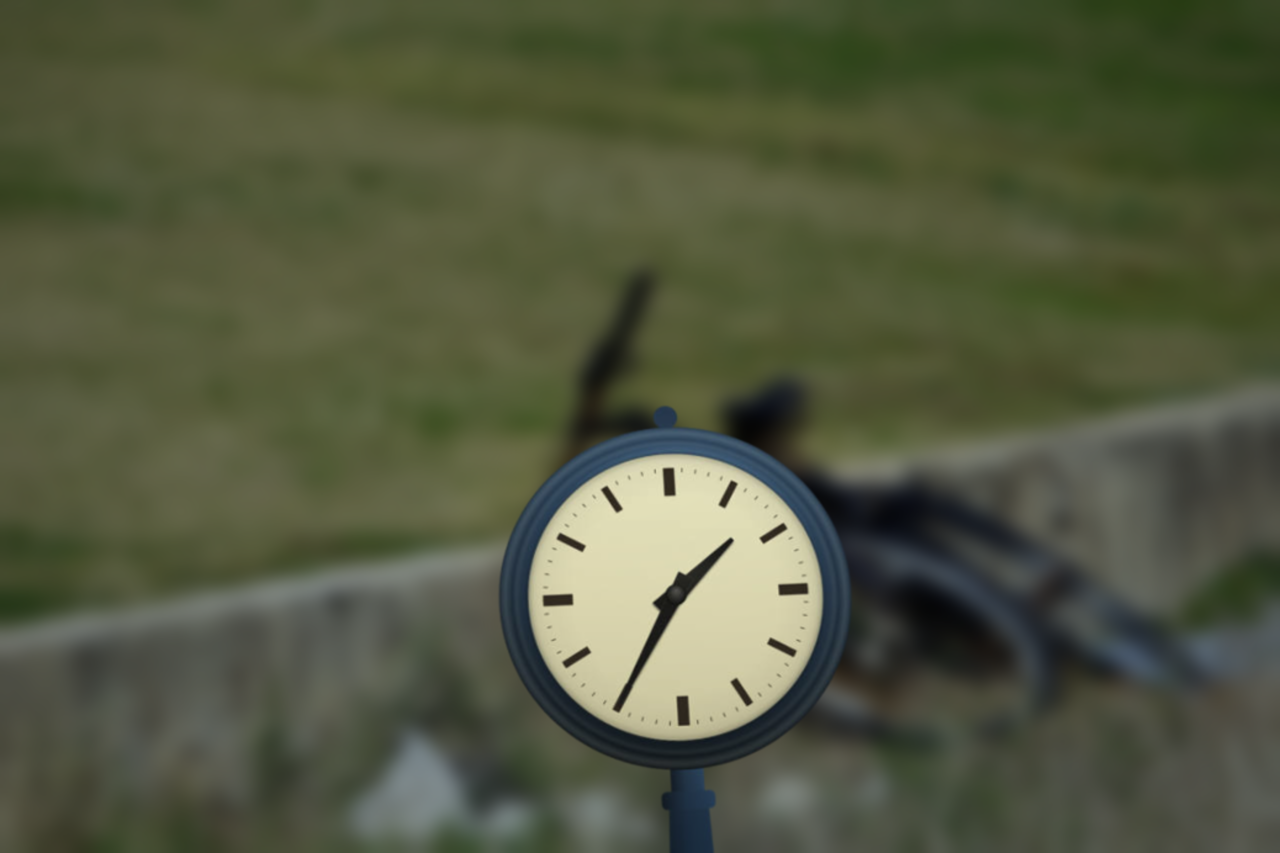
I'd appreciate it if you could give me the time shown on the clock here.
1:35
